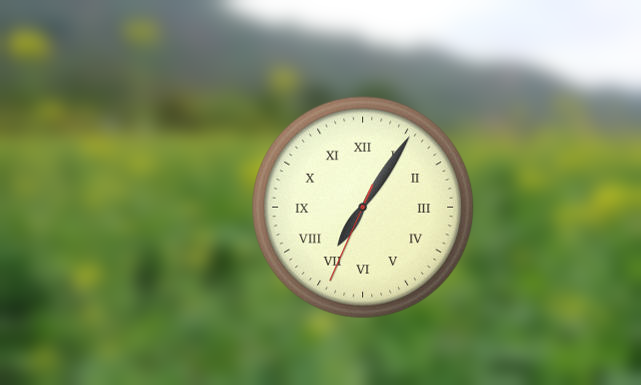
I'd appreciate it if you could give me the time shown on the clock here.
7:05:34
